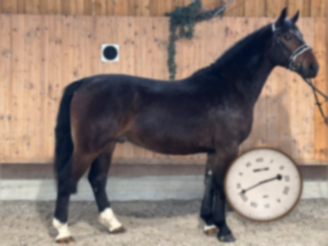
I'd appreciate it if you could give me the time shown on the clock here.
2:42
